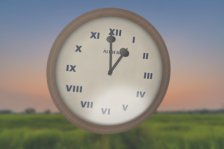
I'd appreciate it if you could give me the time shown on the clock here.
12:59
